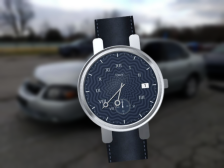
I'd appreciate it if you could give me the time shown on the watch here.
6:38
